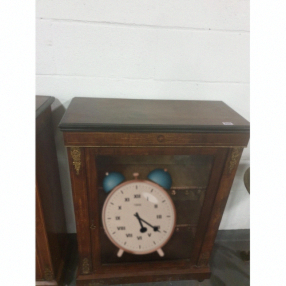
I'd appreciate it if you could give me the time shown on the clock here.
5:21
